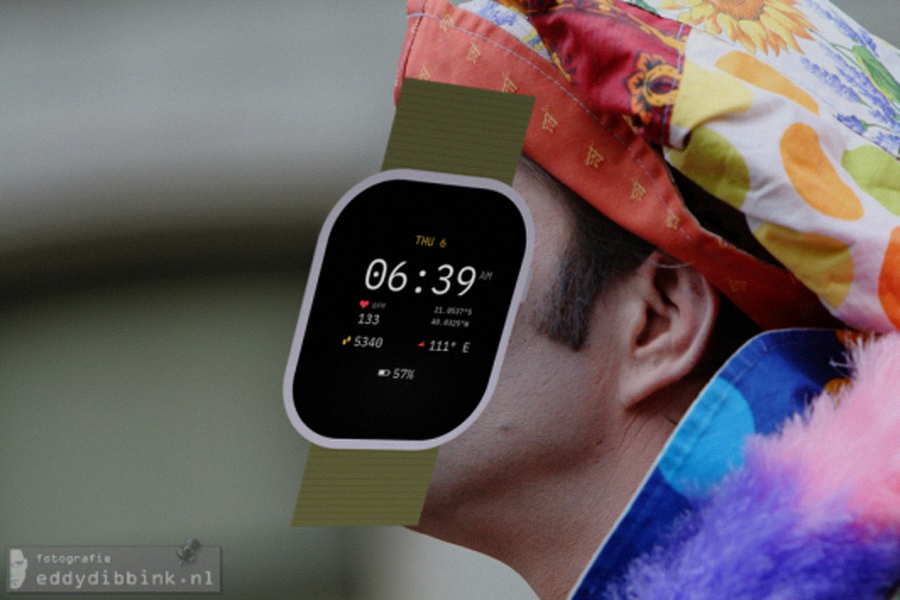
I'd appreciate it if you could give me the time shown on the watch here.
6:39
